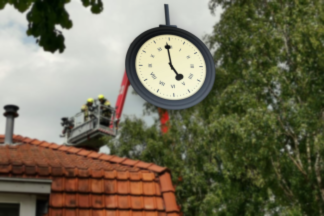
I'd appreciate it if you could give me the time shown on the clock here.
4:59
